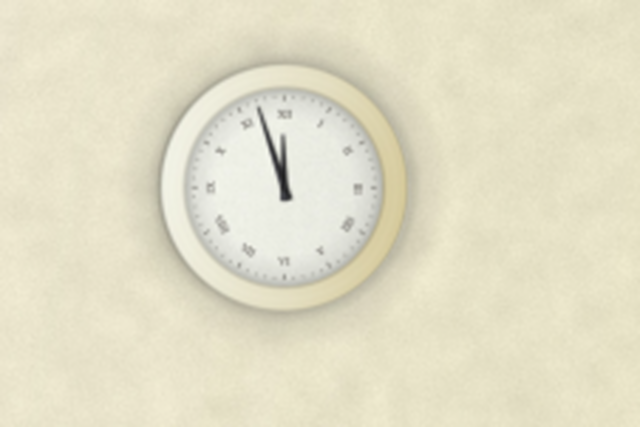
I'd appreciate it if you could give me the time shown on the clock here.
11:57
